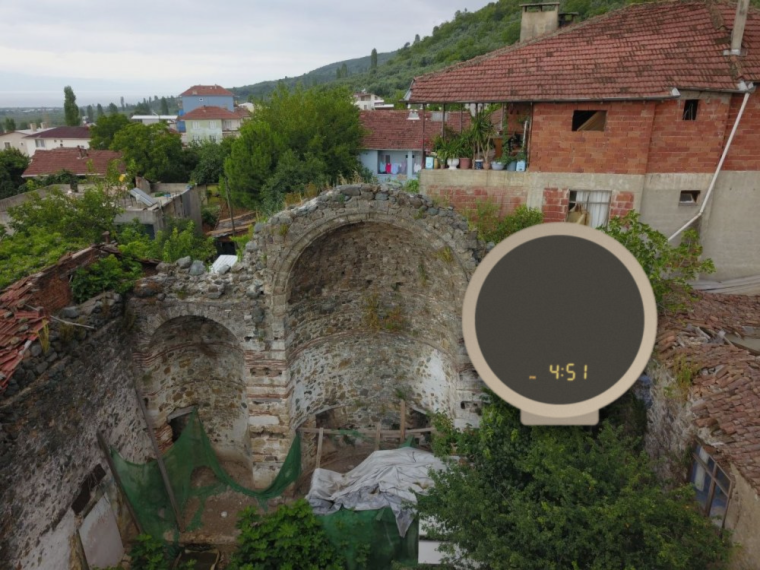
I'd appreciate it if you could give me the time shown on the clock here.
4:51
